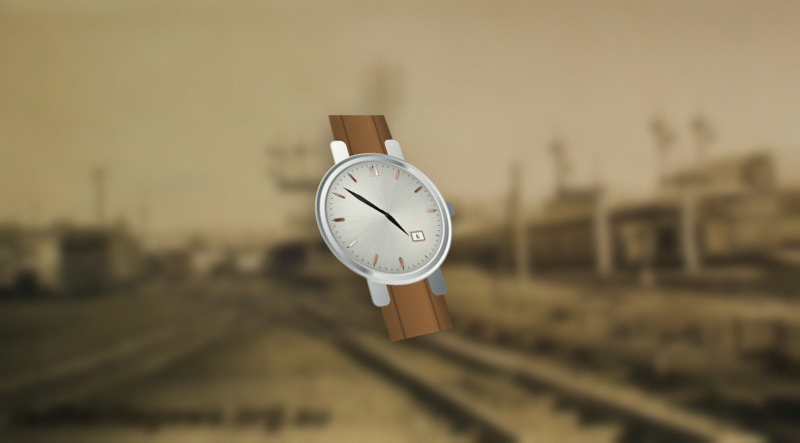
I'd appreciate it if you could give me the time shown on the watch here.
4:52
